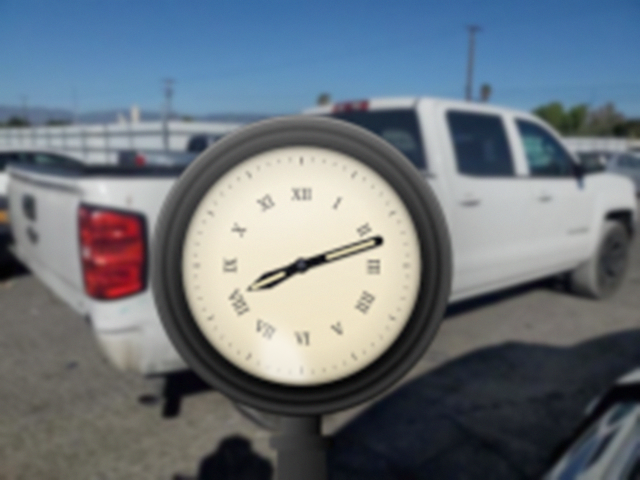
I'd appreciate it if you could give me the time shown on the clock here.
8:12
